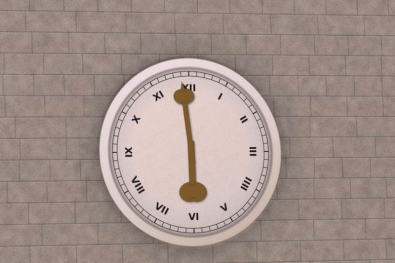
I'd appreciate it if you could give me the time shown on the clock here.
5:59
